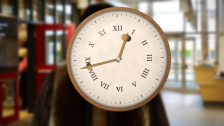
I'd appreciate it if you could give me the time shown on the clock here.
12:43
